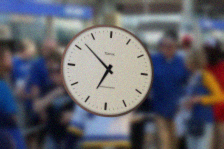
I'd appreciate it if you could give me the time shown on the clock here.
6:52
